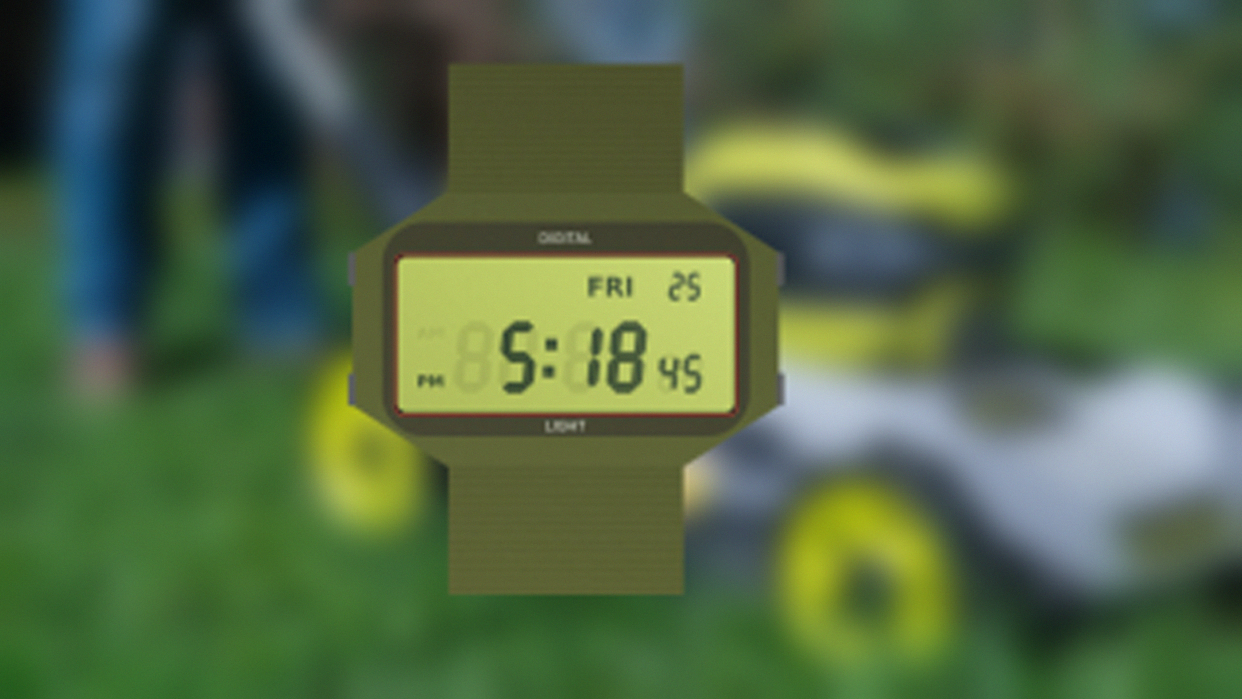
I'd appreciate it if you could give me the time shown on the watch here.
5:18:45
